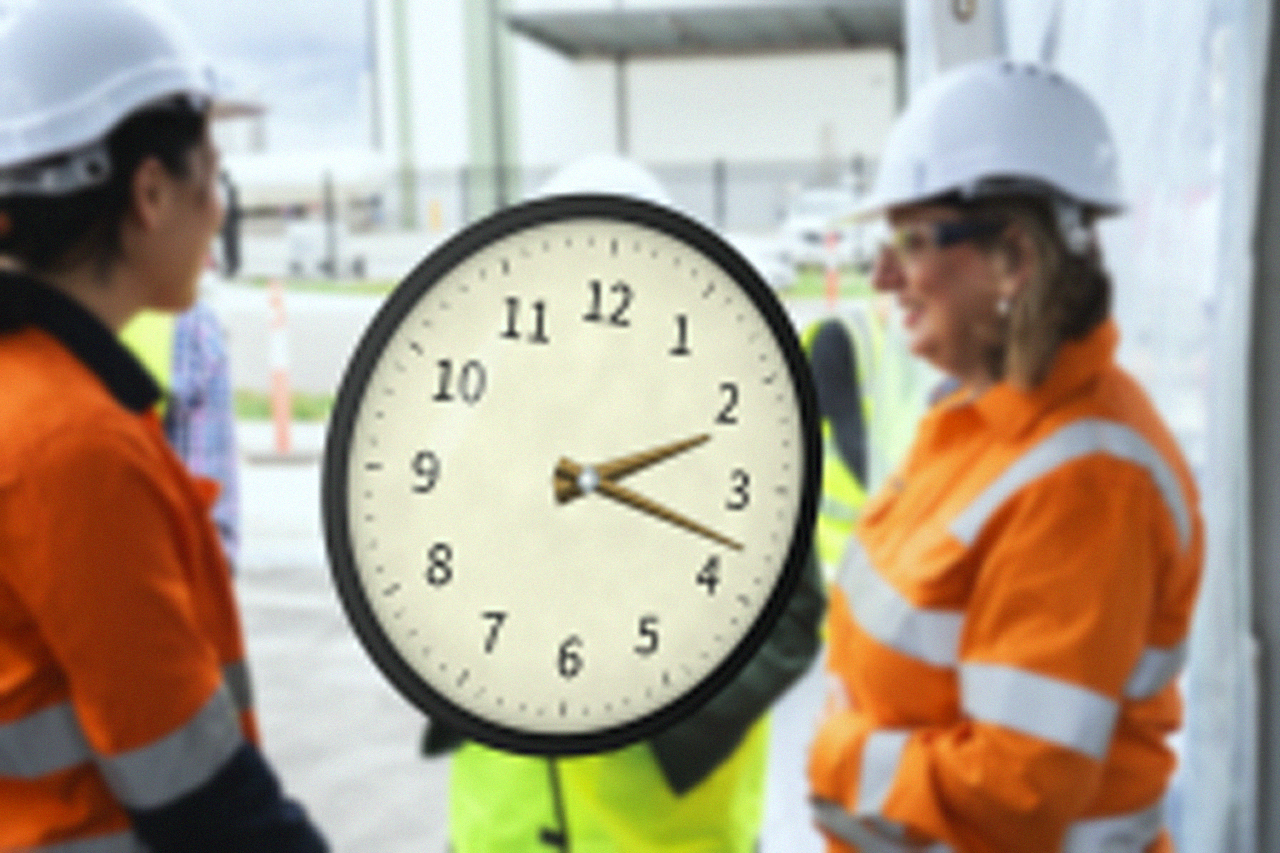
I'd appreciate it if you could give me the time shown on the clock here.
2:18
